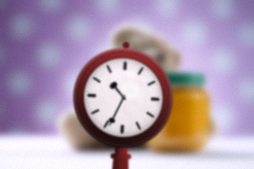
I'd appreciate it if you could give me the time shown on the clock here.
10:34
